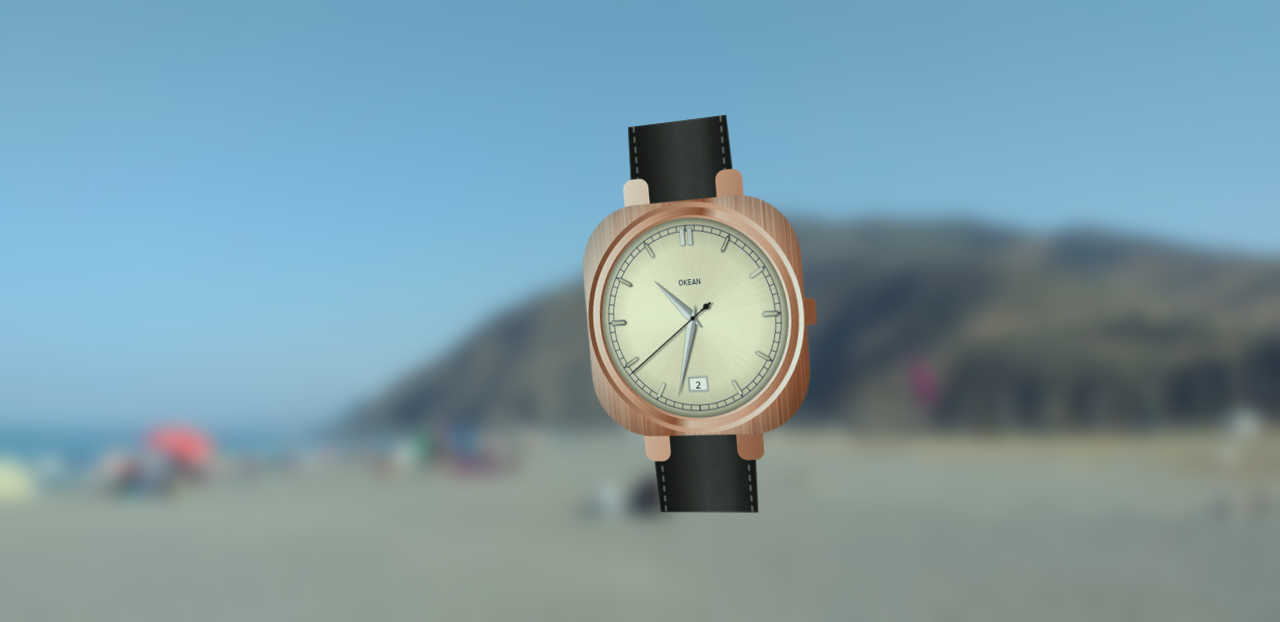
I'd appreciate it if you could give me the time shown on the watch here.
10:32:39
